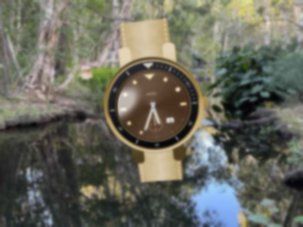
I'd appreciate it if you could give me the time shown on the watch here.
5:34
